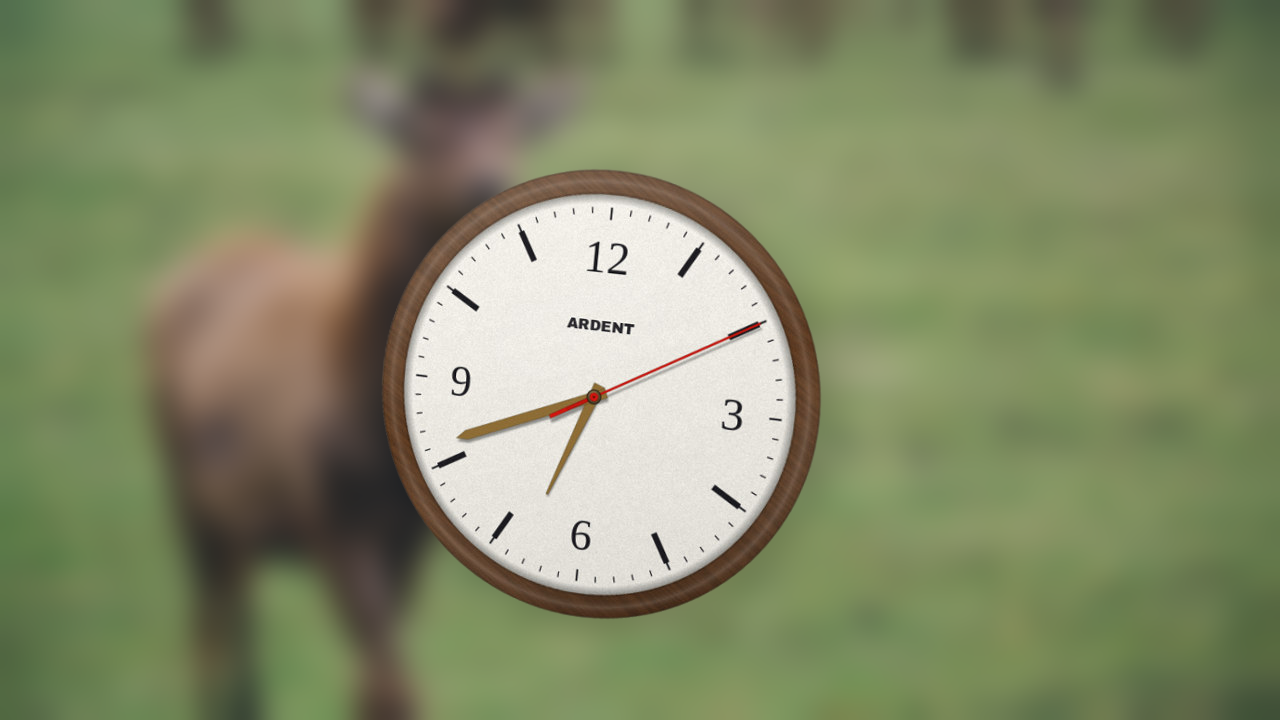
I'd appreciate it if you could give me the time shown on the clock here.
6:41:10
